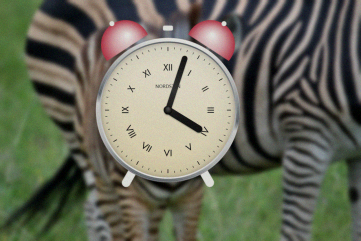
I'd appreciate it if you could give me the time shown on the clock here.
4:03
